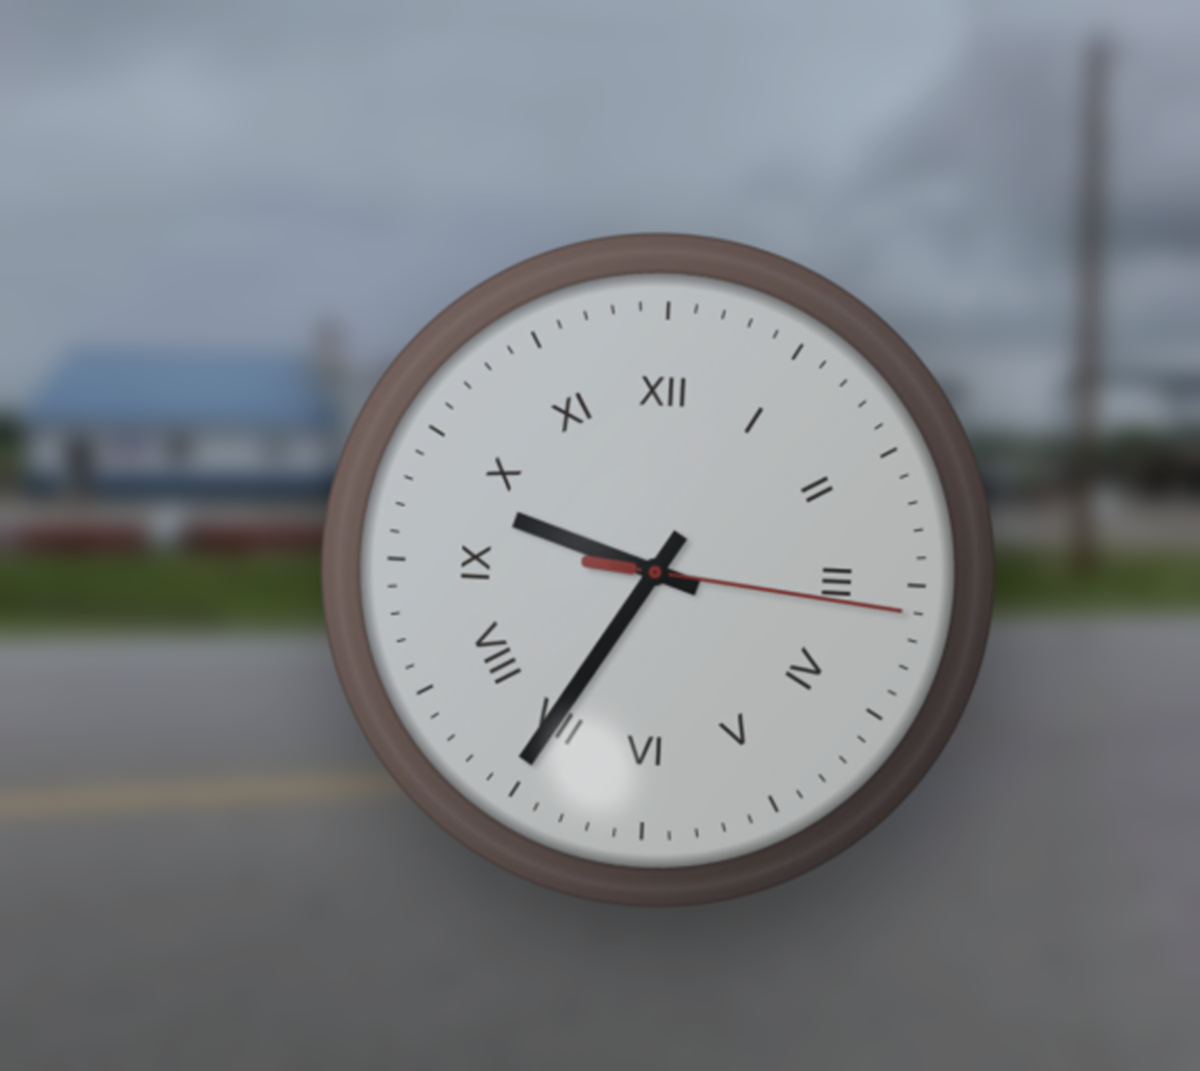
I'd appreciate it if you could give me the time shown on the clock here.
9:35:16
